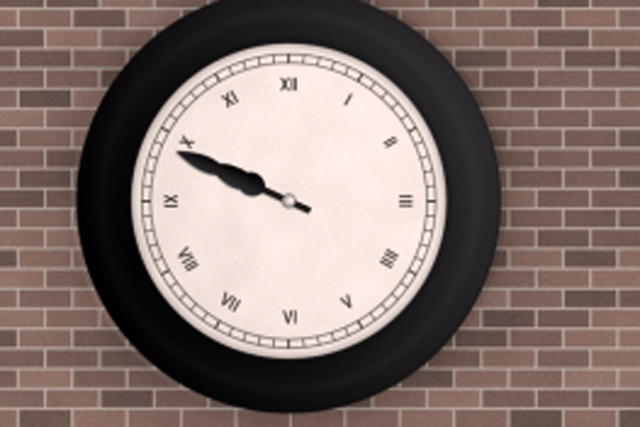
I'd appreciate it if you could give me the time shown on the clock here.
9:49
